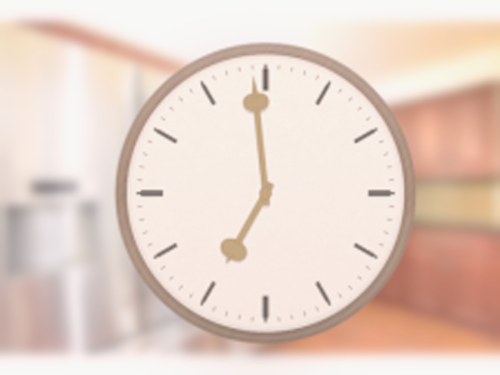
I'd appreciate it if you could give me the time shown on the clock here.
6:59
